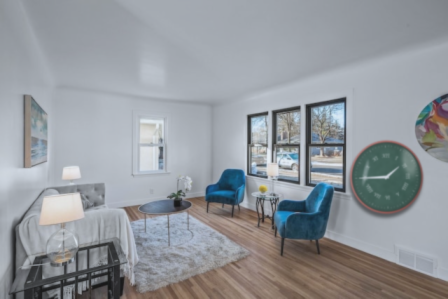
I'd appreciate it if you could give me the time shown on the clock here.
1:45
